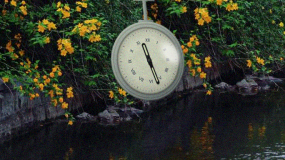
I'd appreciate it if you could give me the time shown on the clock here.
11:27
